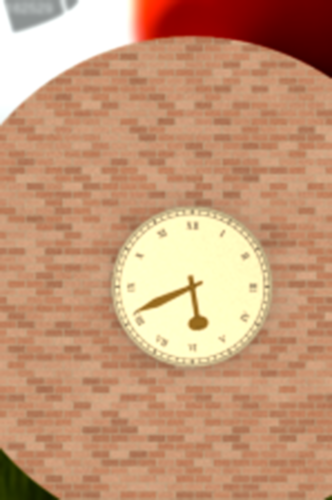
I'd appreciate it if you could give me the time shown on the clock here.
5:41
